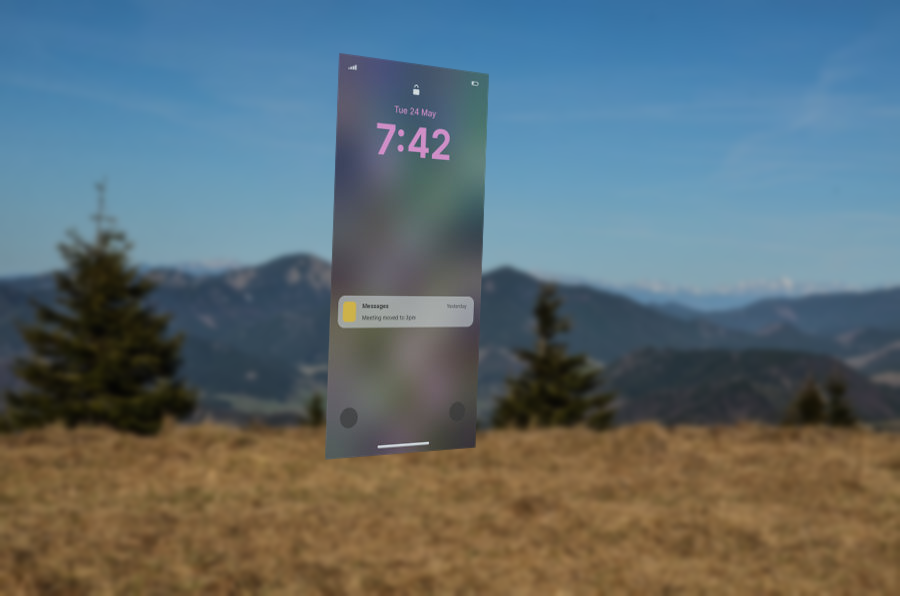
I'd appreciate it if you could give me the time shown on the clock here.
7:42
